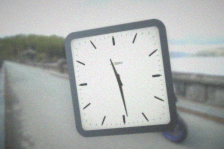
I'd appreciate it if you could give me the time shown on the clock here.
11:29
